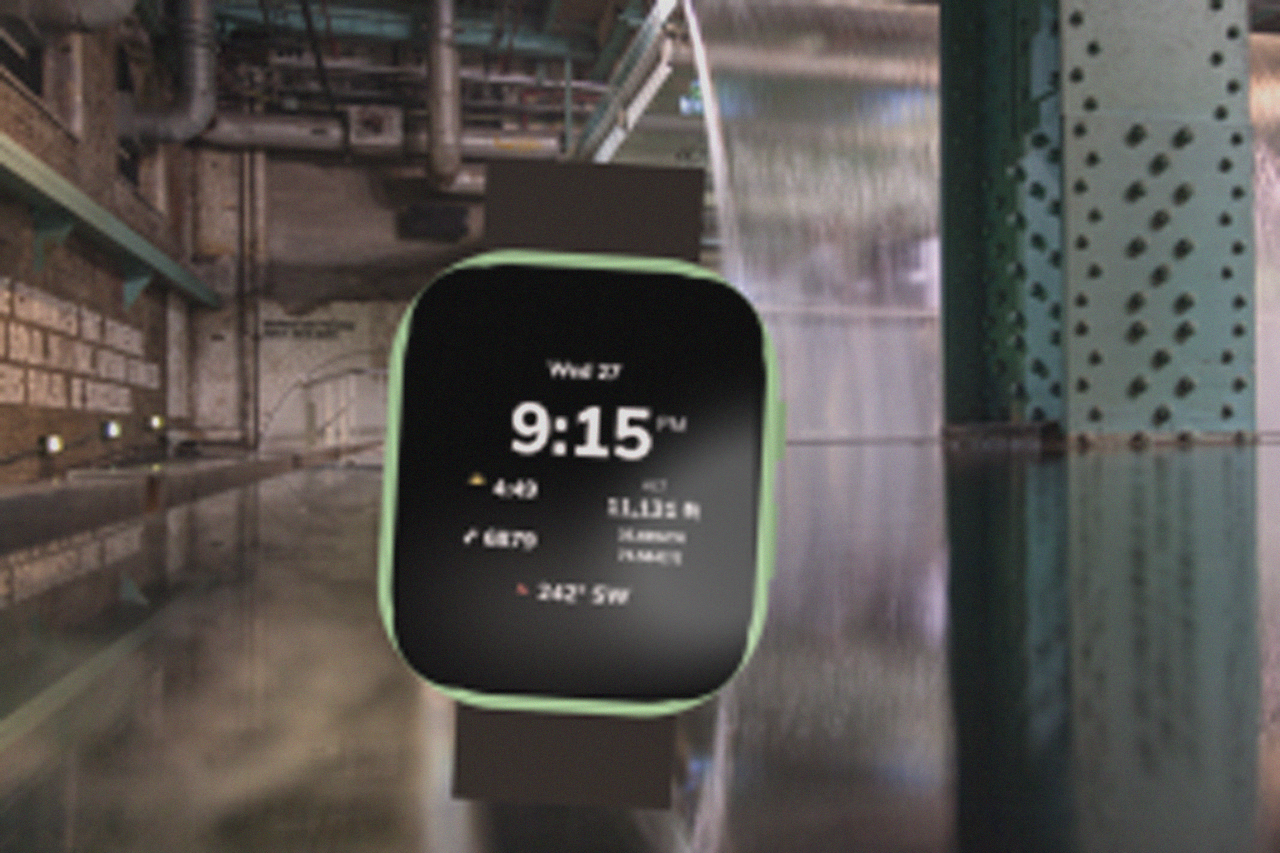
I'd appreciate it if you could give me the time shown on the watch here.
9:15
